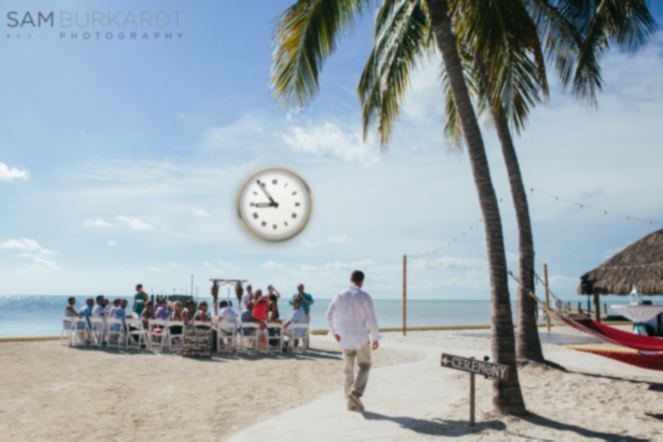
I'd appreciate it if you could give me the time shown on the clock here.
8:54
